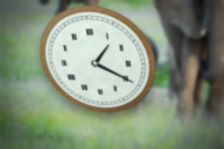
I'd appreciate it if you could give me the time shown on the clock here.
1:20
